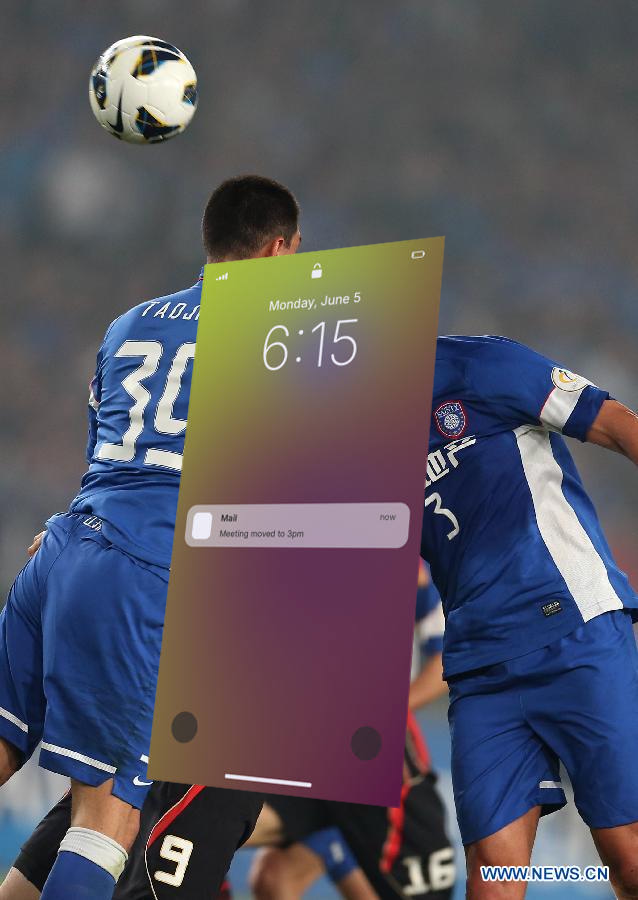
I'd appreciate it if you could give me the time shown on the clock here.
6:15
